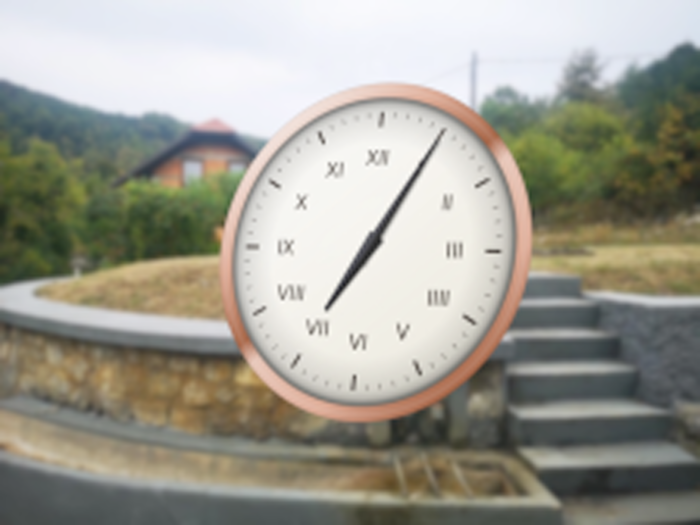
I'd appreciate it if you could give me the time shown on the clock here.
7:05
